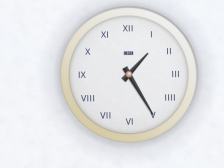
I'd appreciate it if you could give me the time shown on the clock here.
1:25
